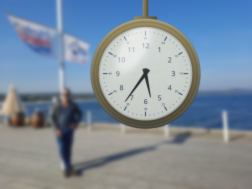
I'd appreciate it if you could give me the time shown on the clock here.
5:36
